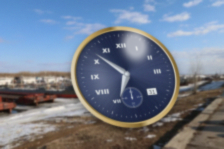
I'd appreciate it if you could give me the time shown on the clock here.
6:52
